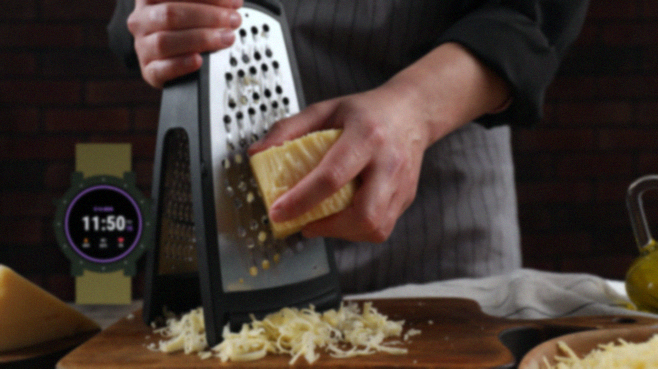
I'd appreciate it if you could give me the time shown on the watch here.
11:50
